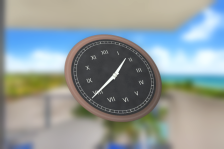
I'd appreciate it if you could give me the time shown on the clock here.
1:40
